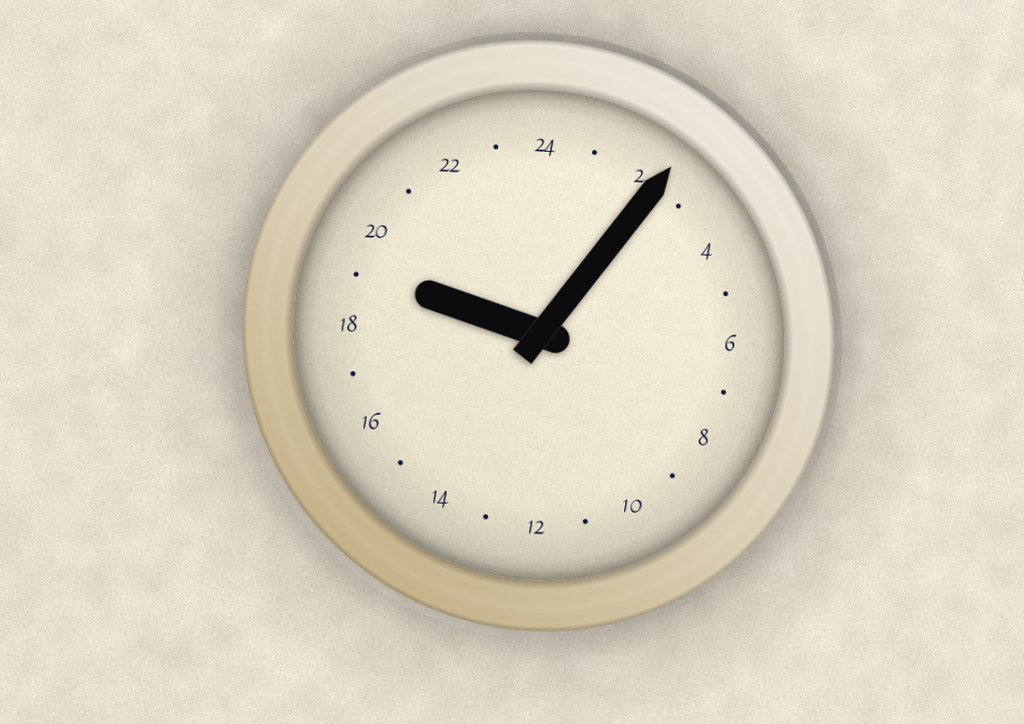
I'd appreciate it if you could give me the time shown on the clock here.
19:06
